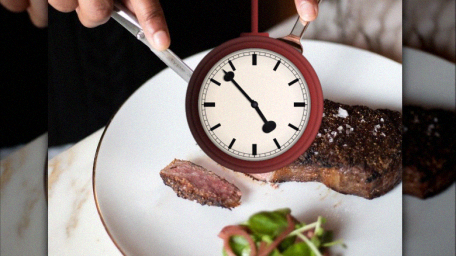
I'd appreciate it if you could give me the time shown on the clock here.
4:53
